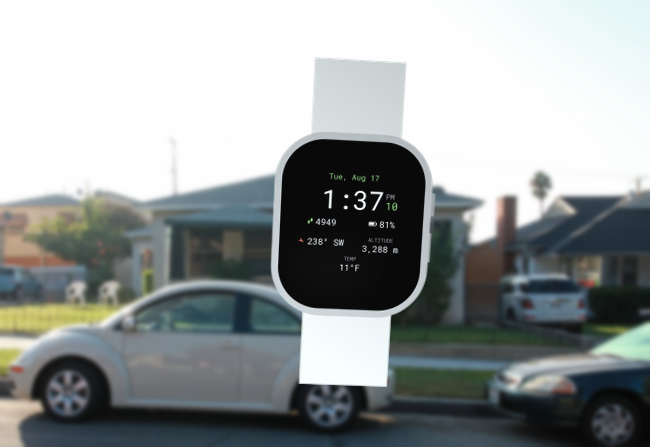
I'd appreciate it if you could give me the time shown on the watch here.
1:37:10
